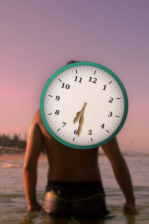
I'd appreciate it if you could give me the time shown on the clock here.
6:29
